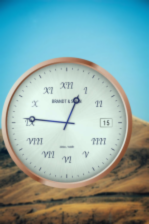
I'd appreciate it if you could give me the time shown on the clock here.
12:46
